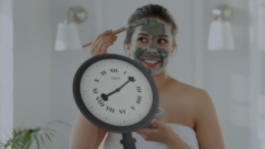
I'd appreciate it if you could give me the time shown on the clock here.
8:09
